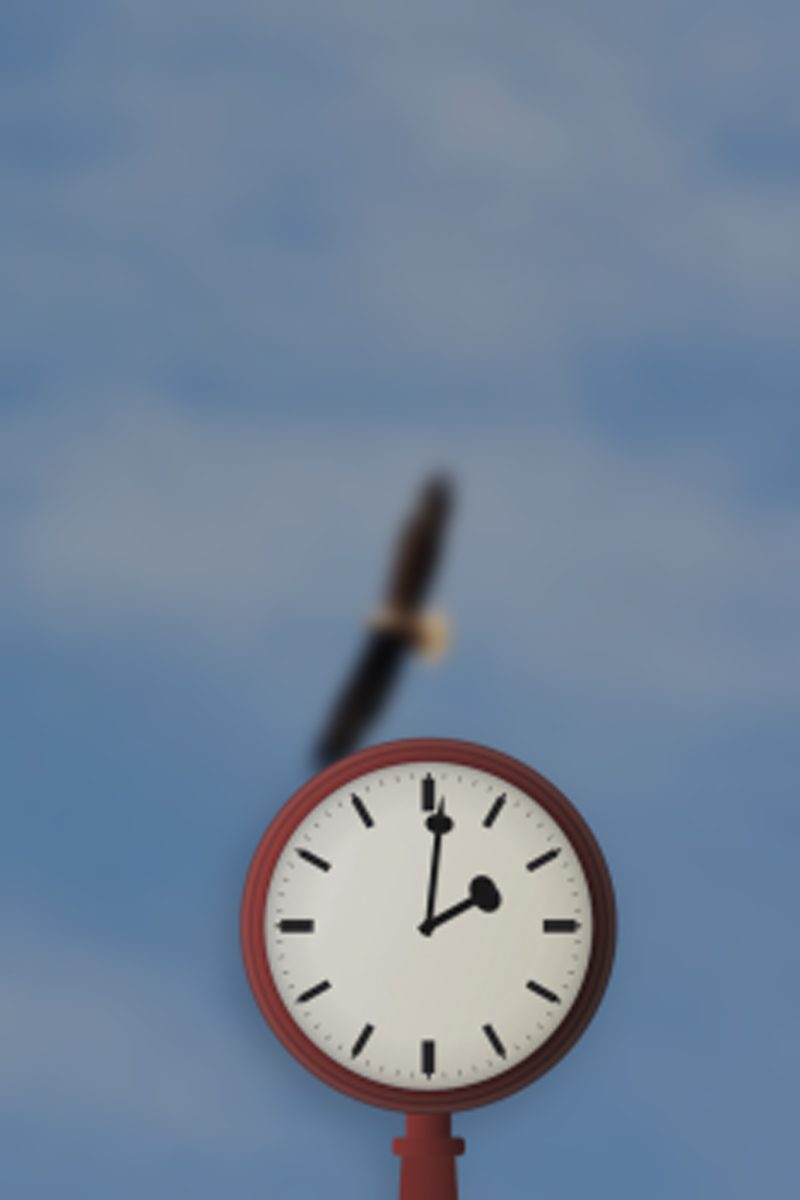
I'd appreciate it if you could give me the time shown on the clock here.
2:01
